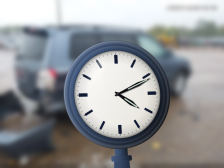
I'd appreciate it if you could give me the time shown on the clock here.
4:11
